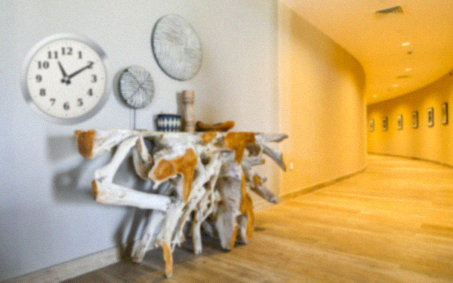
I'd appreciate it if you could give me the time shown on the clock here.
11:10
